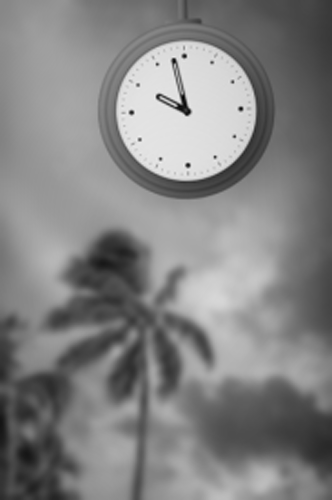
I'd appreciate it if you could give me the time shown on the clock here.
9:58
